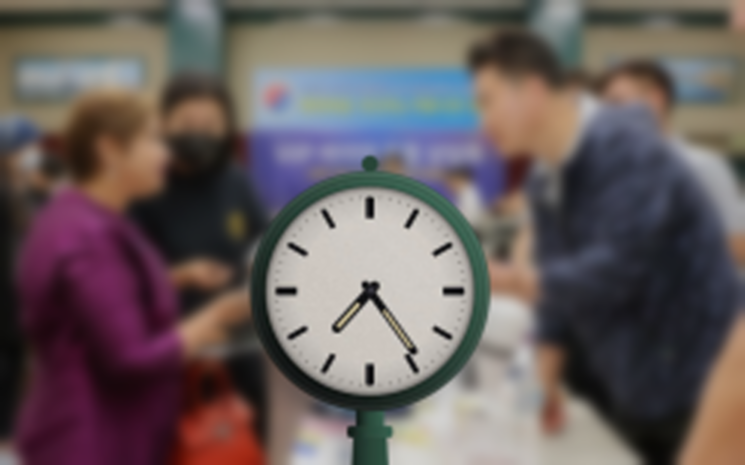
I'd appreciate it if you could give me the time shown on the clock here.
7:24
